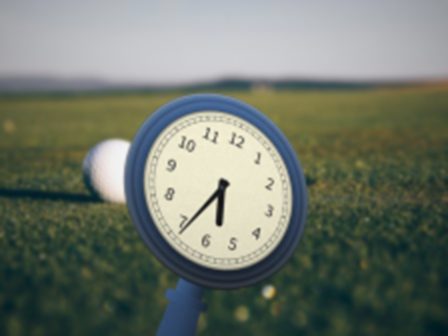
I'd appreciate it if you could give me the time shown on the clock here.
5:34
